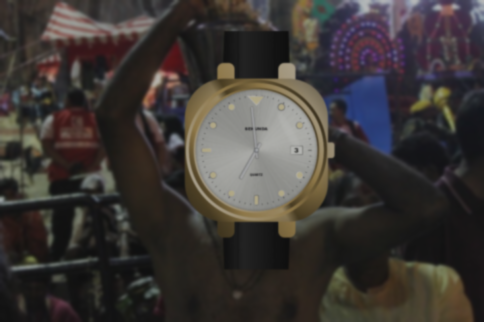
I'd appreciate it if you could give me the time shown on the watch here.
6:59
